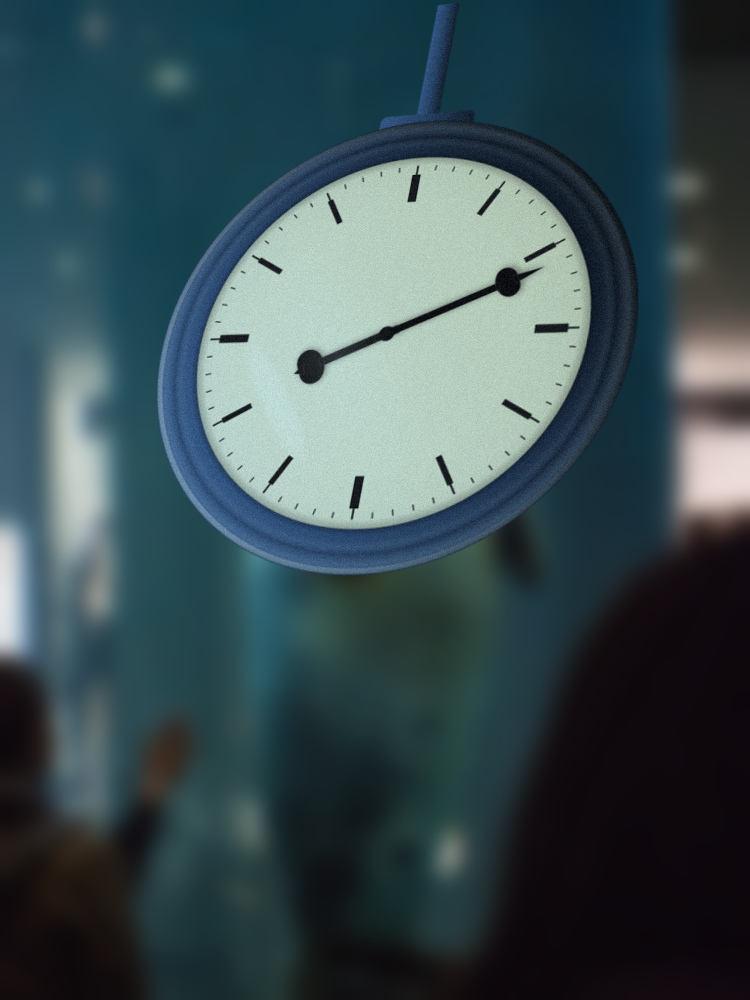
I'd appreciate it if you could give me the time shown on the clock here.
8:11
